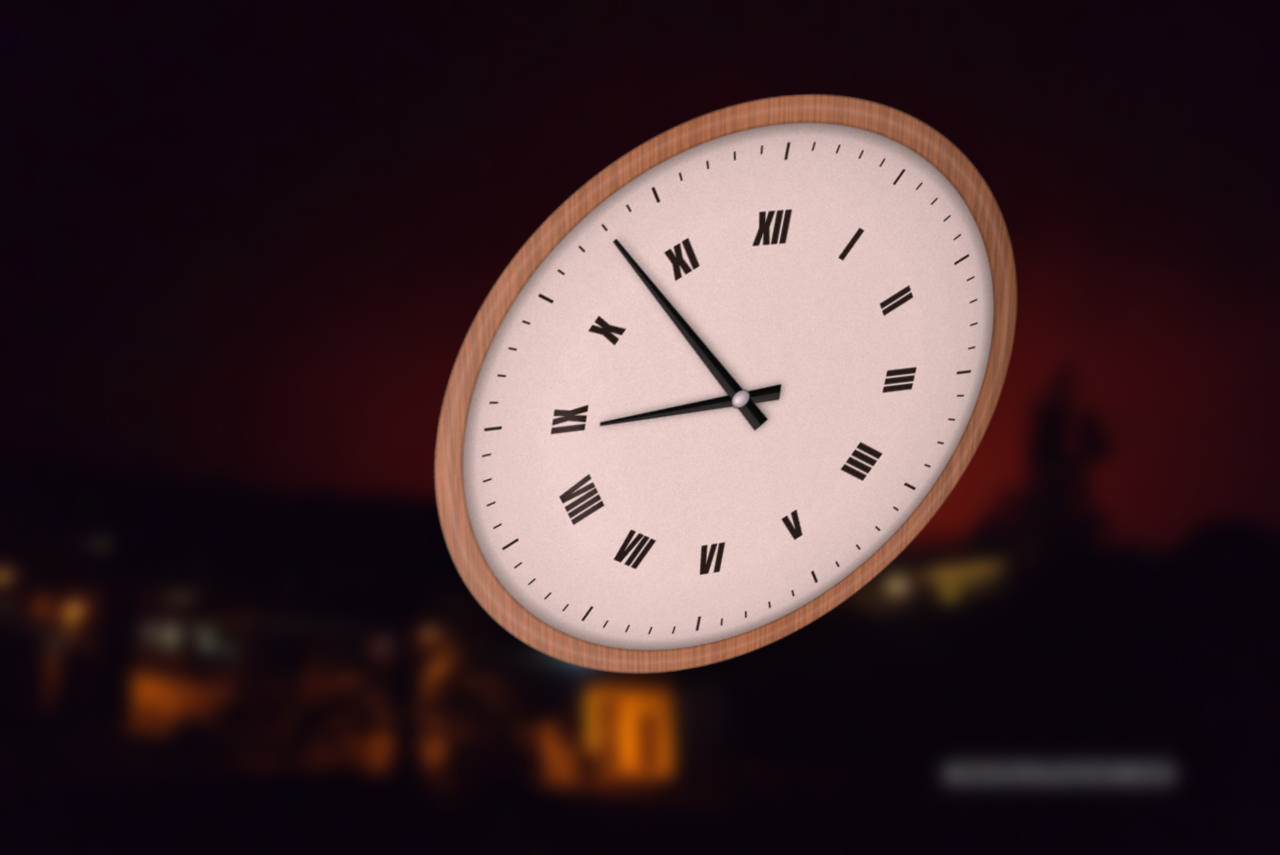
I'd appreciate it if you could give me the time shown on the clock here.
8:53
